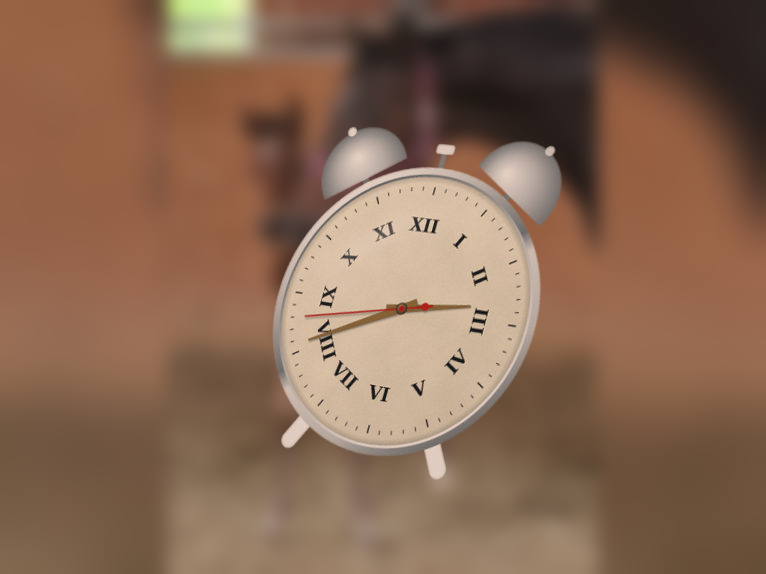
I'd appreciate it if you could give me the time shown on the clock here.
2:40:43
